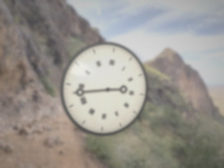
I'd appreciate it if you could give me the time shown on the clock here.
2:43
